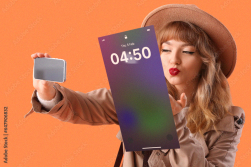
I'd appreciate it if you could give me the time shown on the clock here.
4:50
